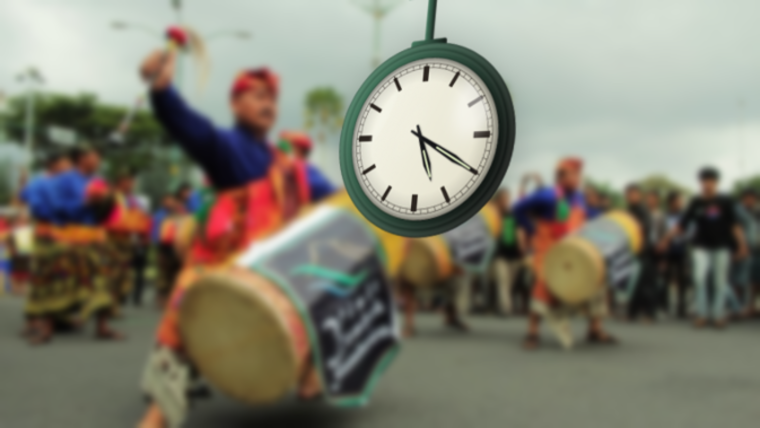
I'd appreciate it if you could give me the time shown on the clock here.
5:20
